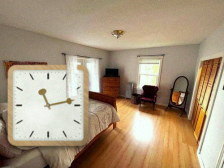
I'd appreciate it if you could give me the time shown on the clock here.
11:13
